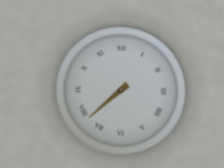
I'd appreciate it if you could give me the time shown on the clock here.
7:38
